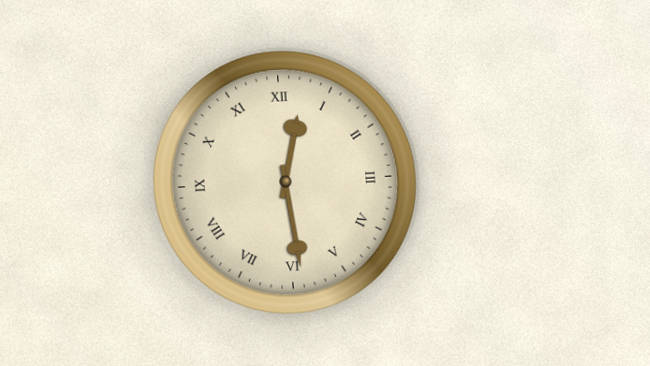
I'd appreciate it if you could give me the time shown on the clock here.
12:29
